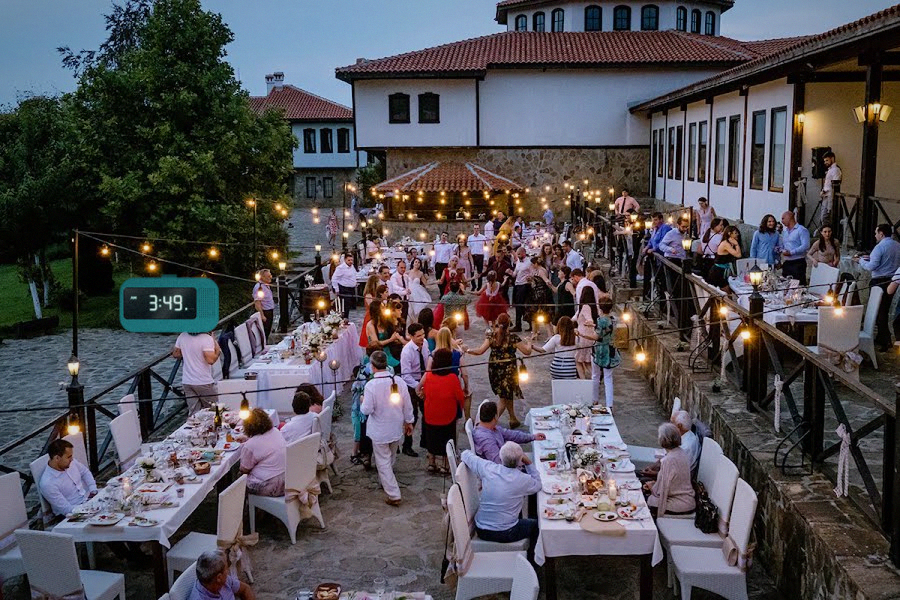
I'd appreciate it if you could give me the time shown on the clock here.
3:49
